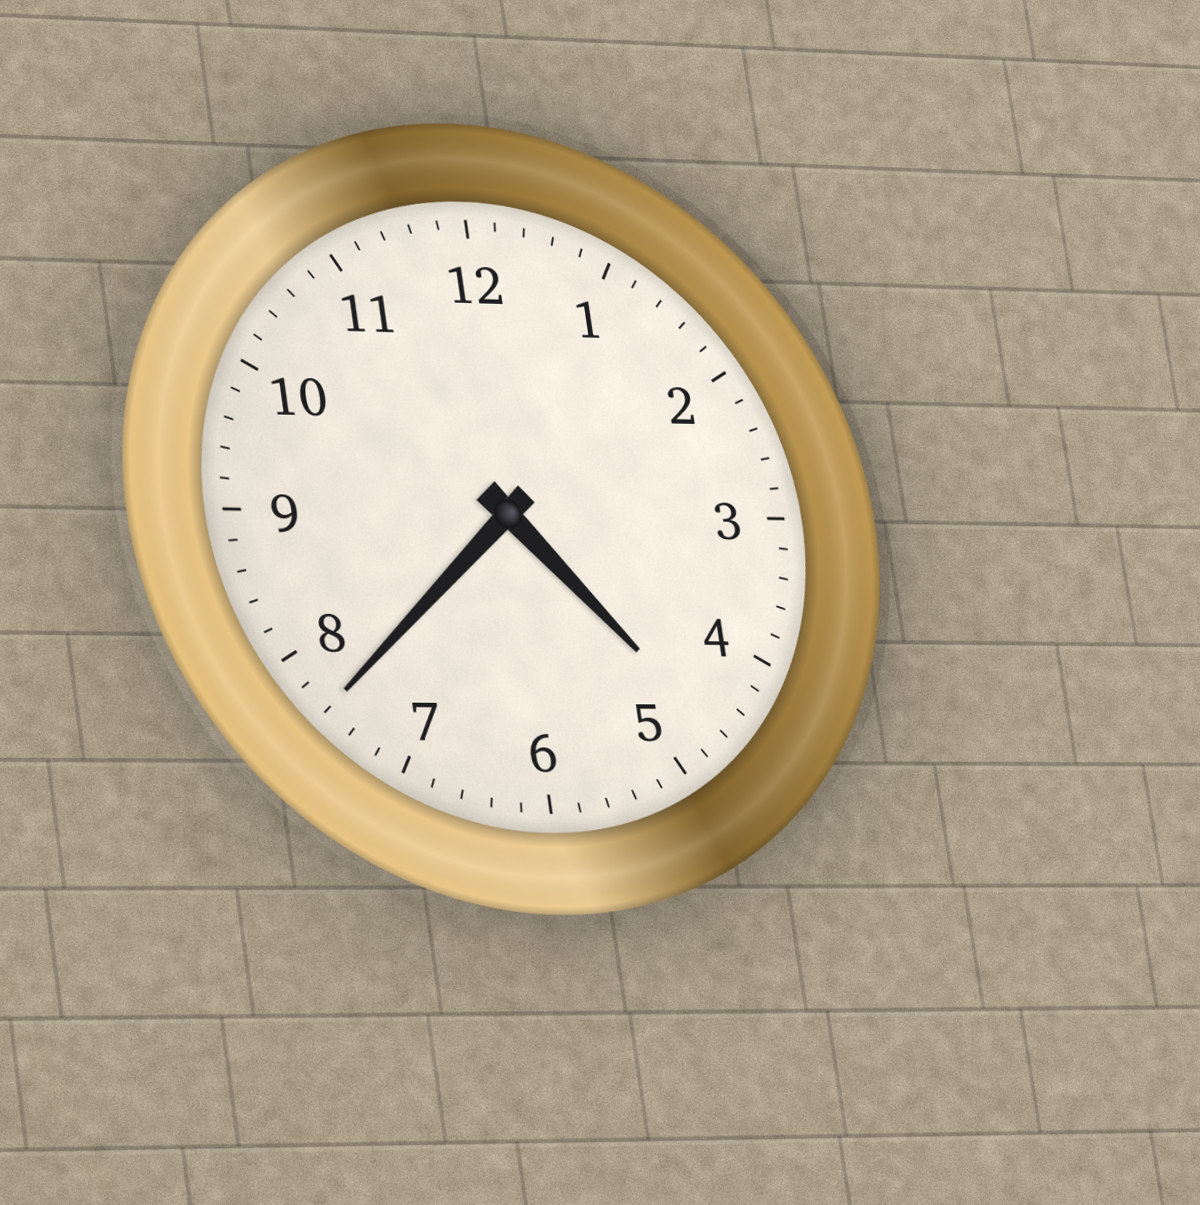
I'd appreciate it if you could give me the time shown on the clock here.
4:38
